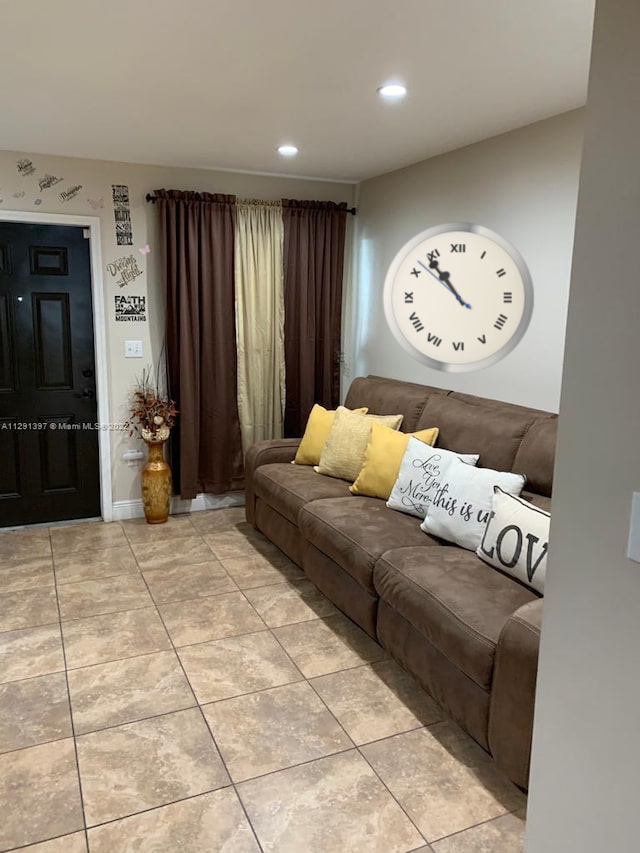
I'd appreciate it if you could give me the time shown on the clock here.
10:53:52
